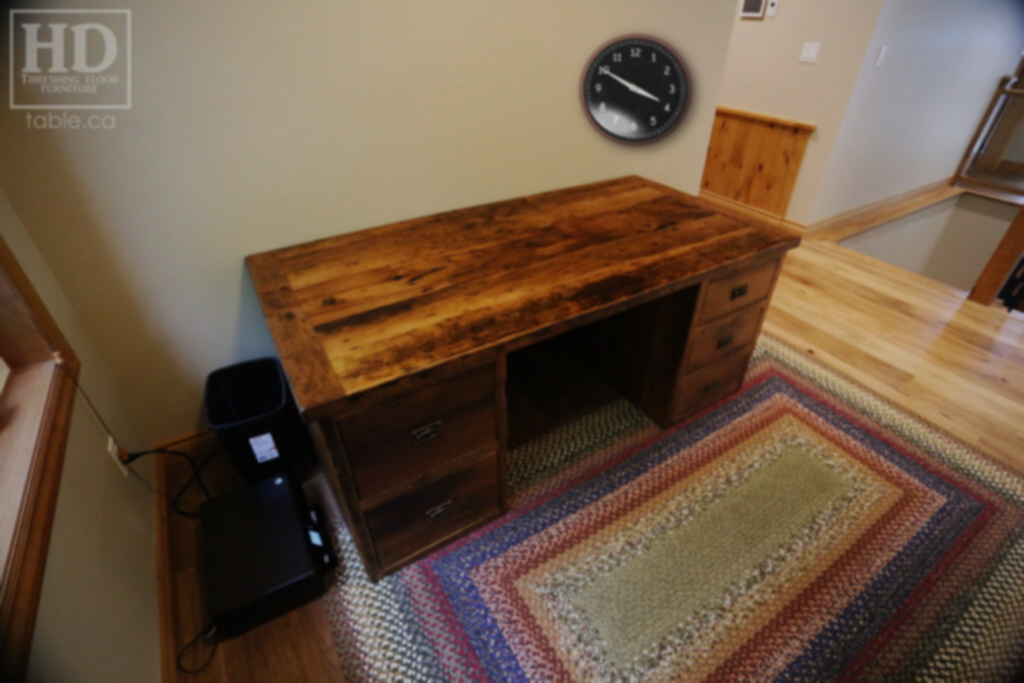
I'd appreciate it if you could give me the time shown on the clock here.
3:50
